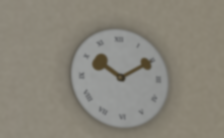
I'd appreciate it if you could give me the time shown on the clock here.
10:10
